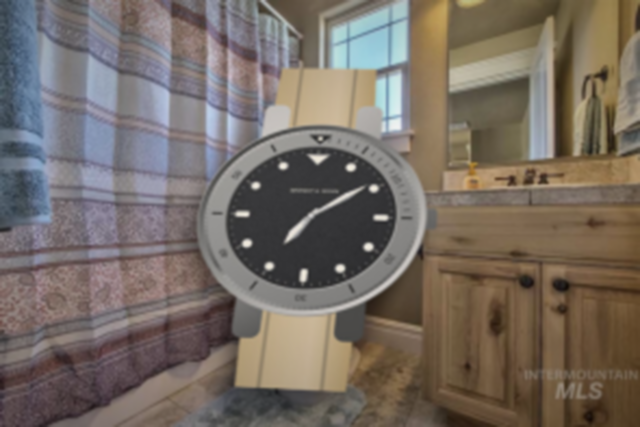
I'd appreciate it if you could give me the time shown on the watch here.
7:09
